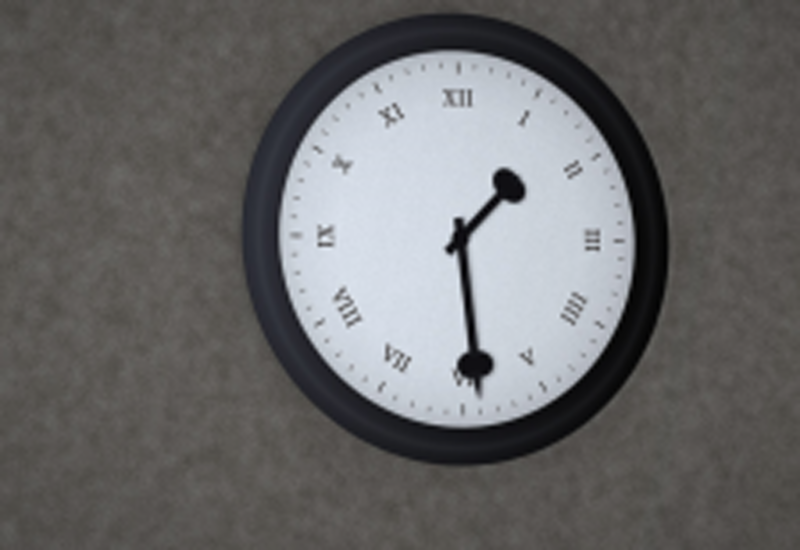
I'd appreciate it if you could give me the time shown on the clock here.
1:29
